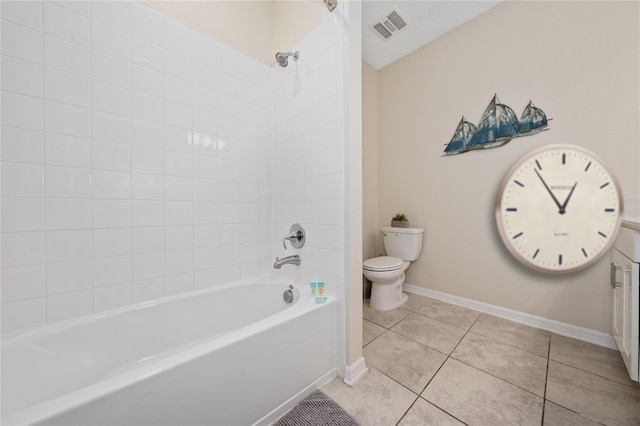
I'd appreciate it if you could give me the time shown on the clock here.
12:54
